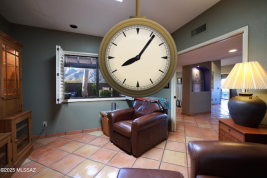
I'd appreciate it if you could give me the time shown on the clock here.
8:06
